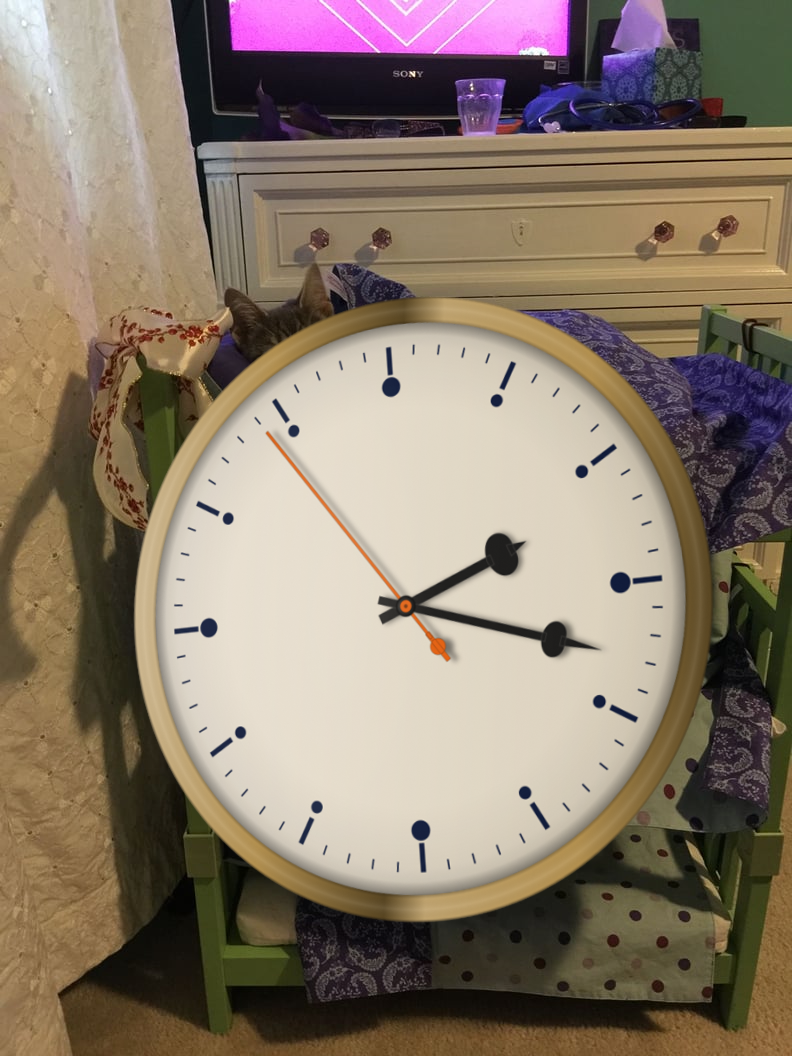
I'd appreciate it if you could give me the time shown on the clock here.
2:17:54
